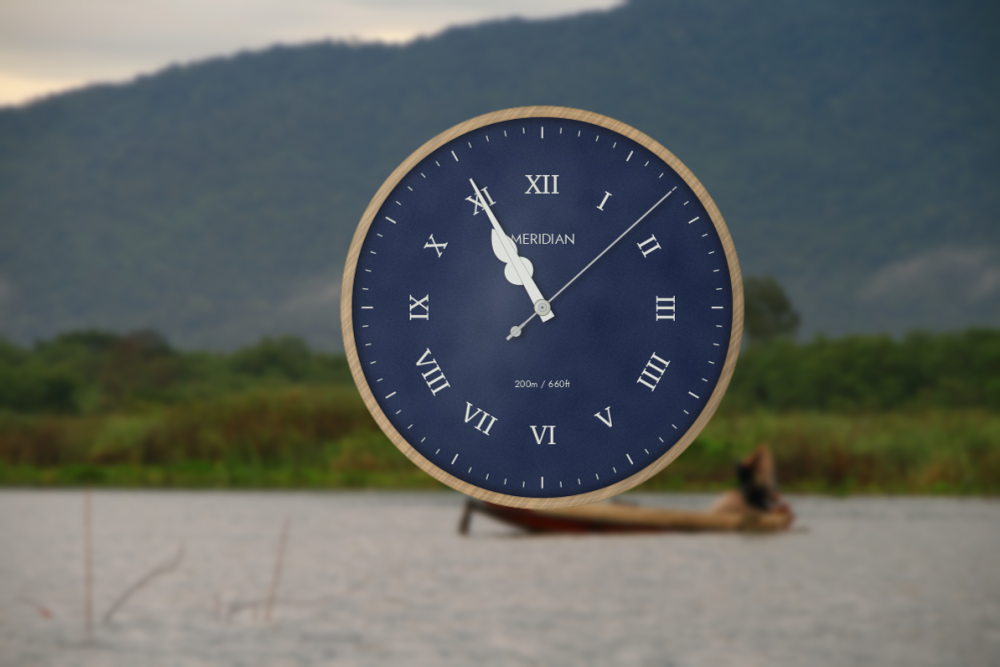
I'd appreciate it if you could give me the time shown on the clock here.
10:55:08
